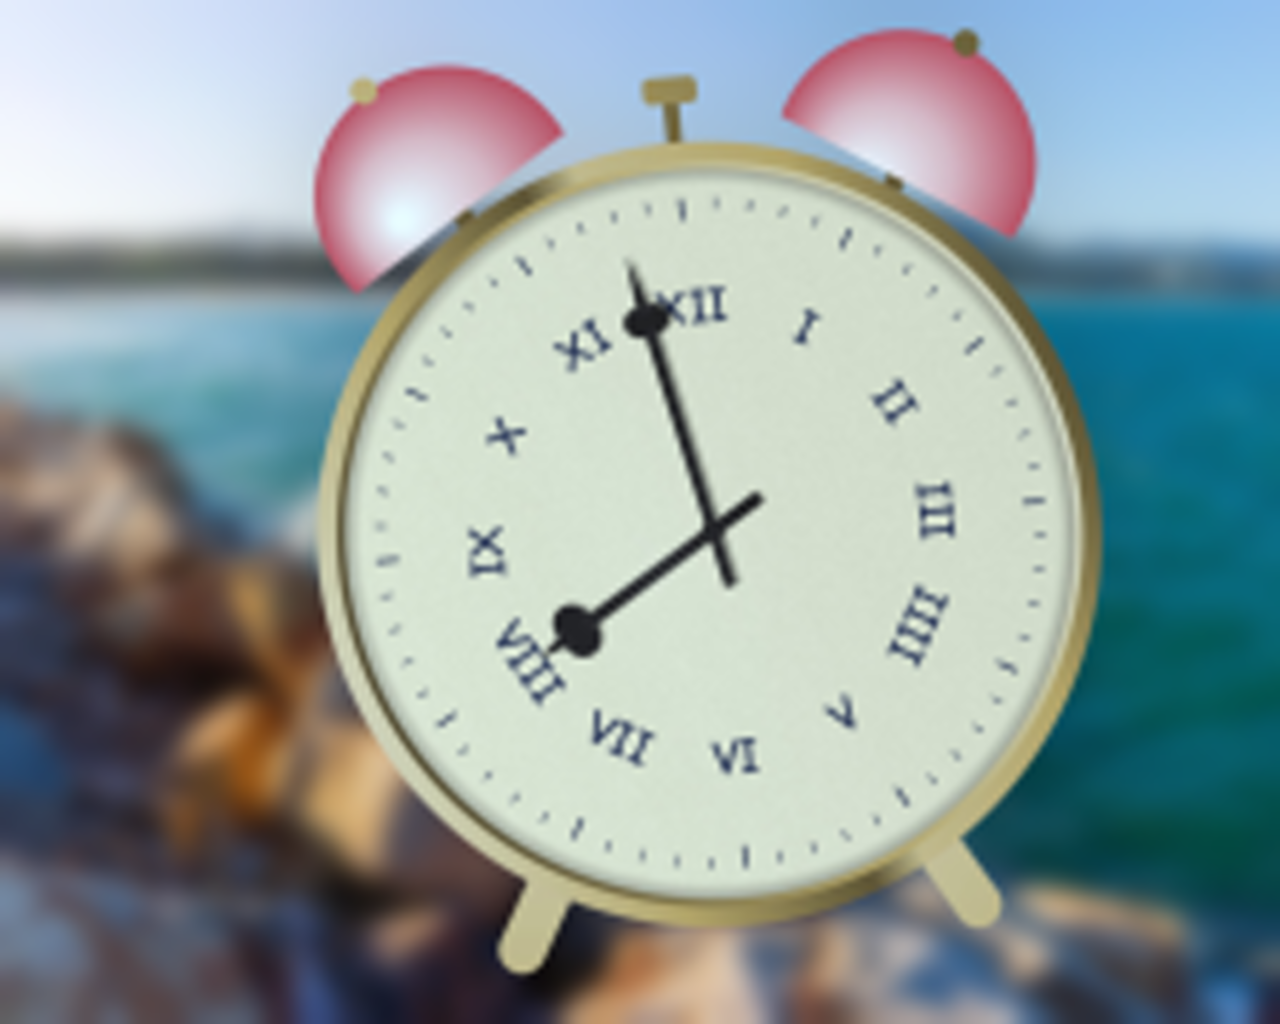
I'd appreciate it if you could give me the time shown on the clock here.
7:58
